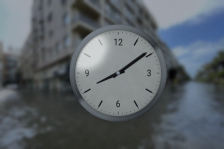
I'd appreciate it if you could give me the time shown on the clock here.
8:09
